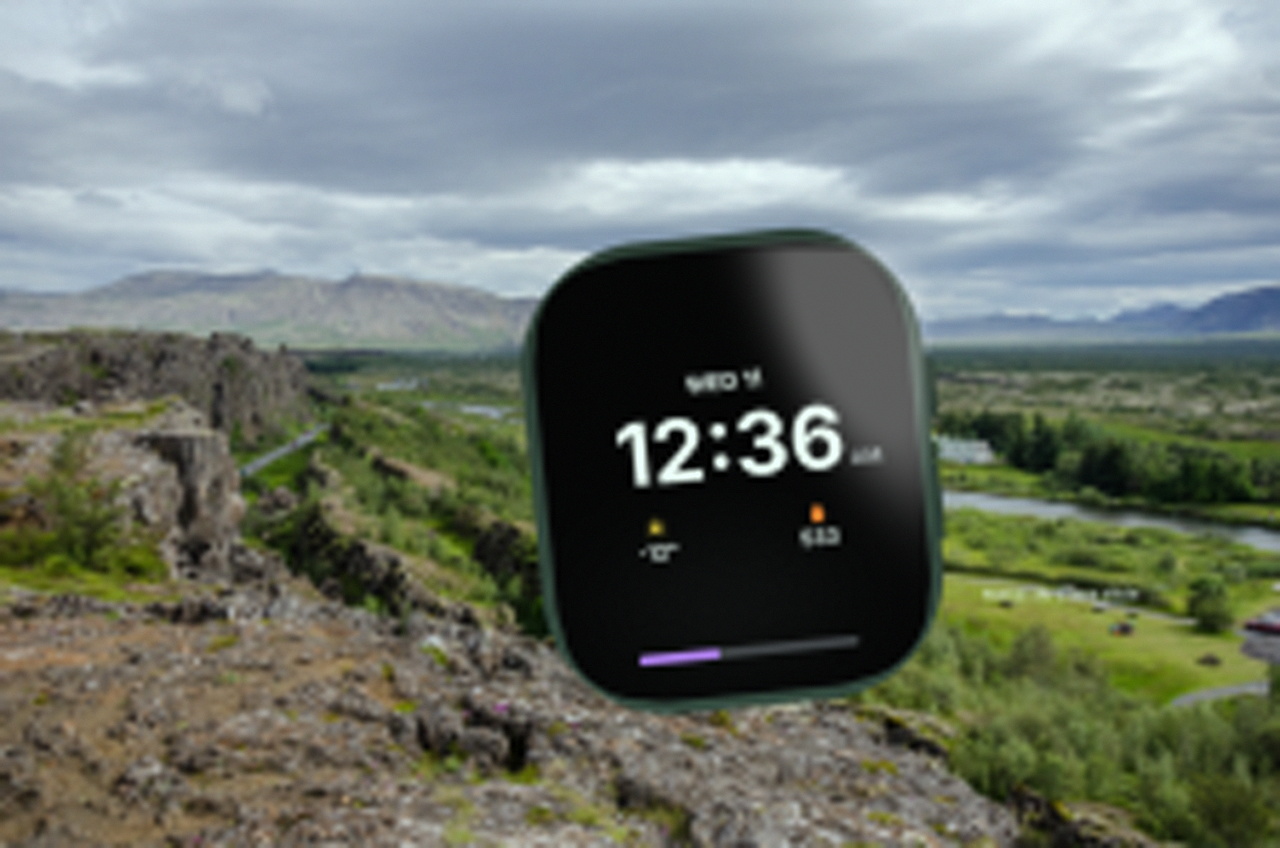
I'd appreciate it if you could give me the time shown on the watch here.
12:36
